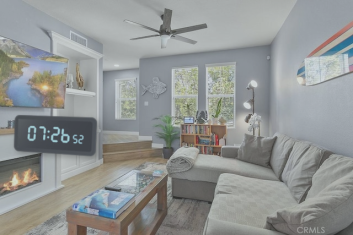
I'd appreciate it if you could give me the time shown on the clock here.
7:26:52
